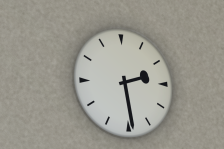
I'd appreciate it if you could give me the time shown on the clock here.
2:29
